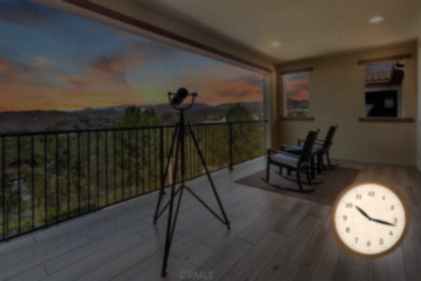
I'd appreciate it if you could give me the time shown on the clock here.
10:17
